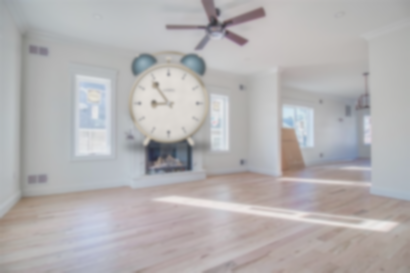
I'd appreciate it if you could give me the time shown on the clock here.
8:54
